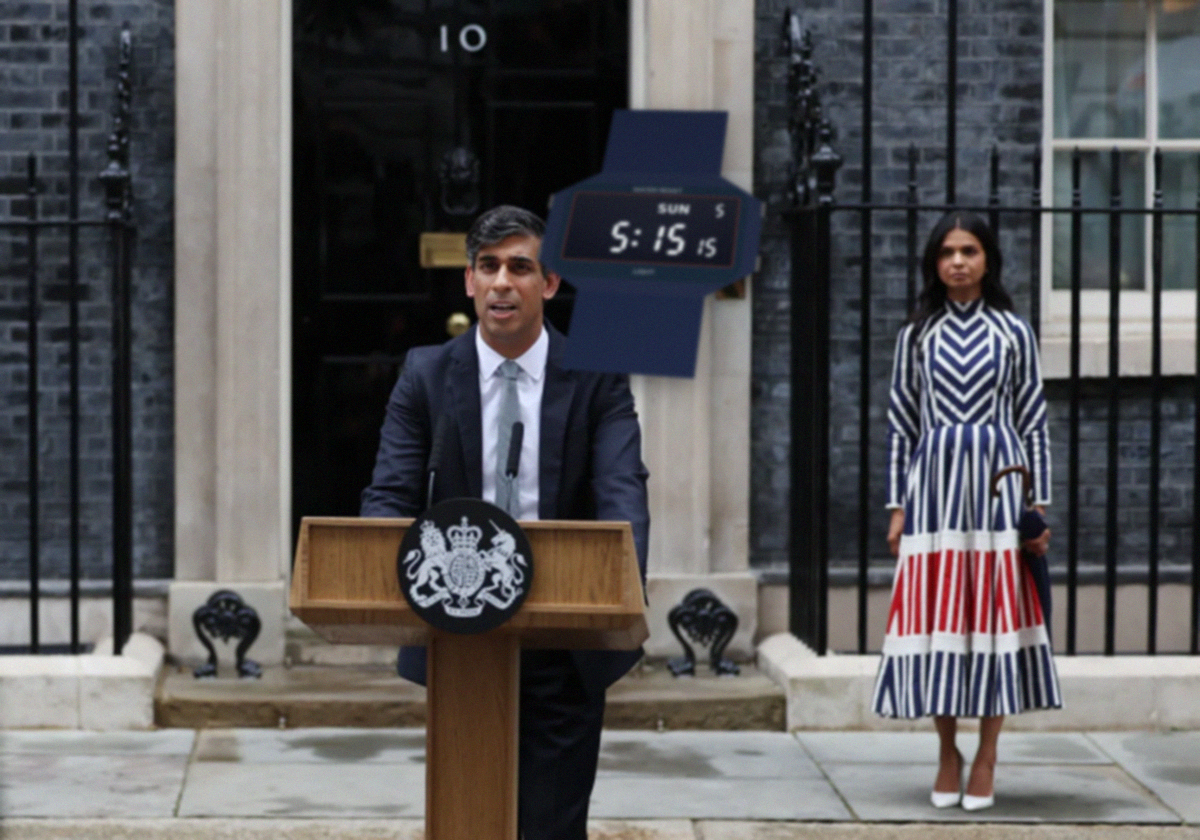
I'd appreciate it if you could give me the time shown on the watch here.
5:15:15
